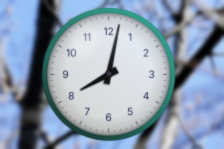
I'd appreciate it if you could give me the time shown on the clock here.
8:02
